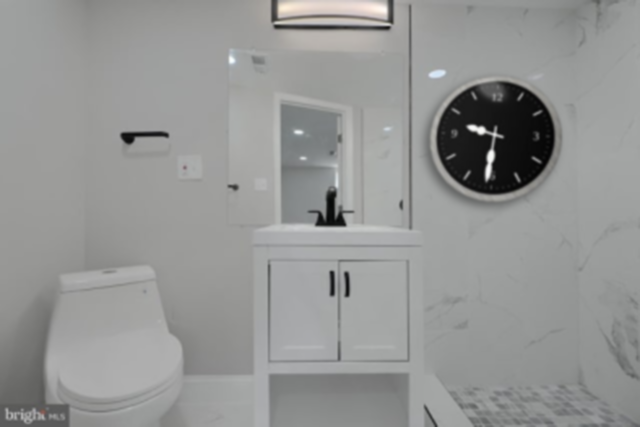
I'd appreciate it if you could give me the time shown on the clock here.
9:31
